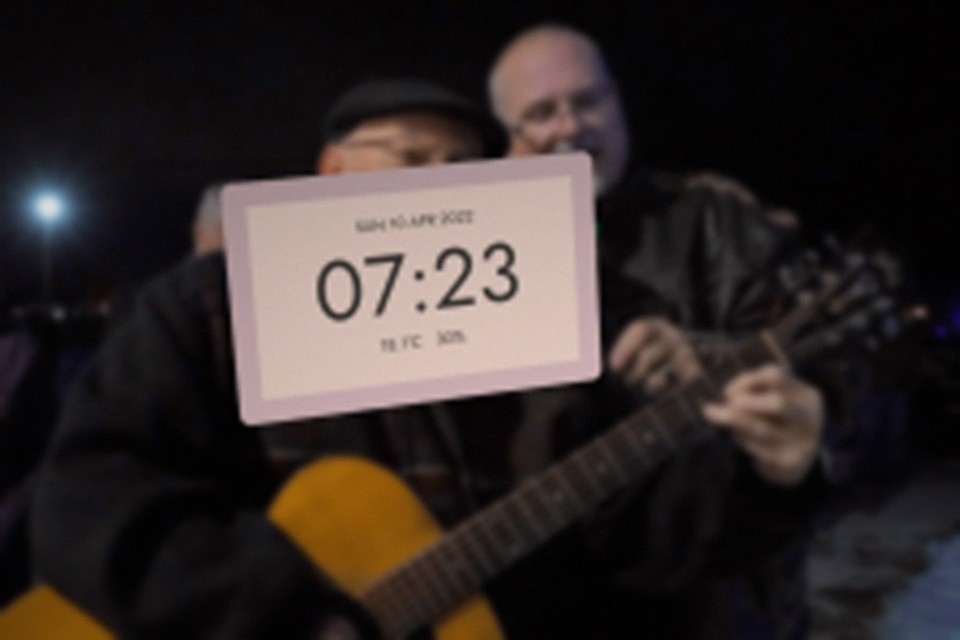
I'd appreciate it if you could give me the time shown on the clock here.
7:23
